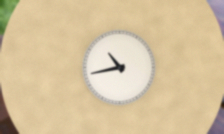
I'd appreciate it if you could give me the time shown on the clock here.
10:43
